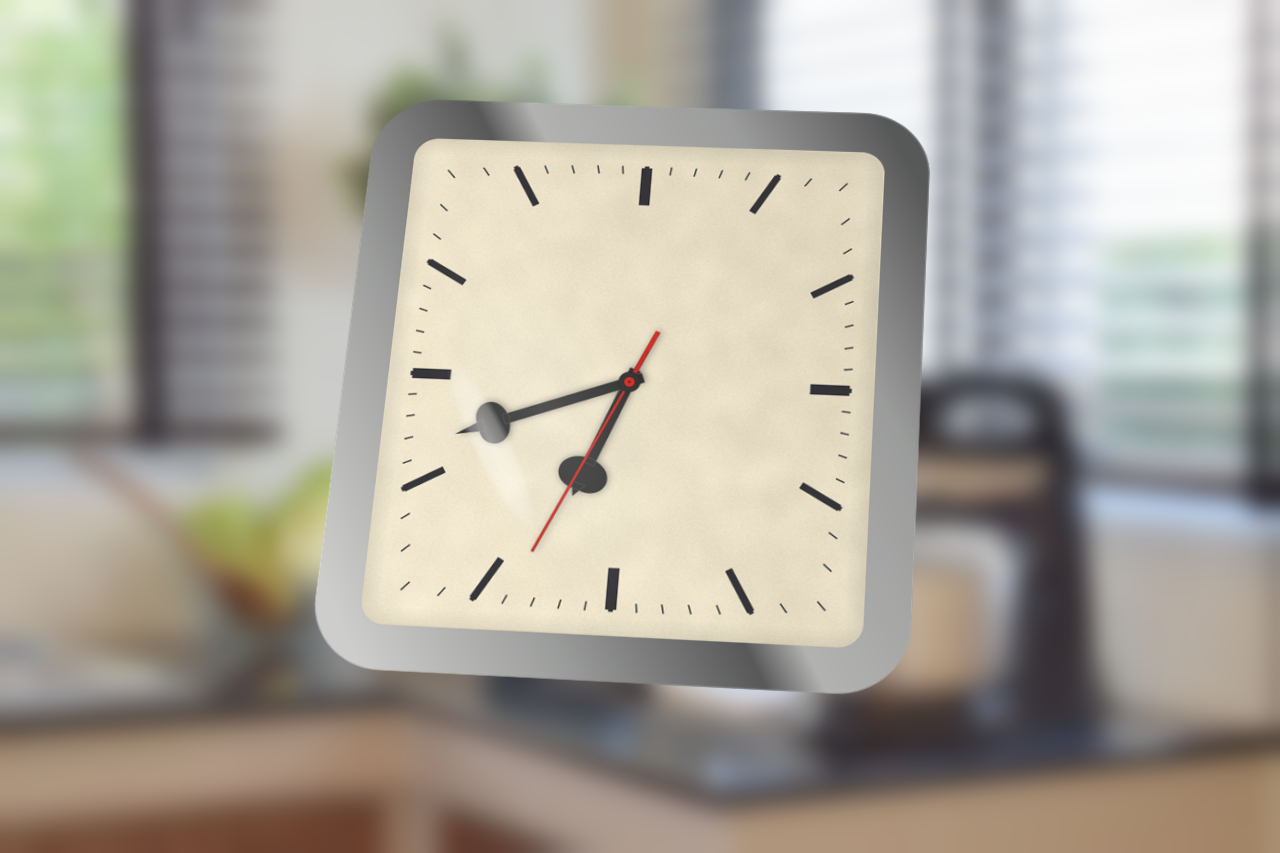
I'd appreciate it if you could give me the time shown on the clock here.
6:41:34
